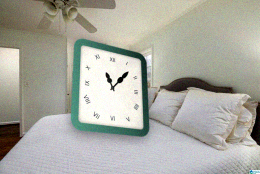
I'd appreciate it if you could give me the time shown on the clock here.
11:07
